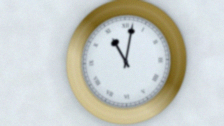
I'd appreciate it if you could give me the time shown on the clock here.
11:02
